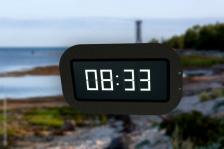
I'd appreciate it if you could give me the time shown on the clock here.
8:33
